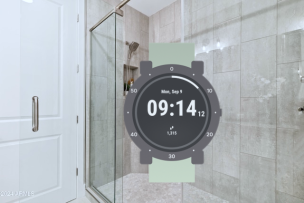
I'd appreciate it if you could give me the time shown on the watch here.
9:14:12
